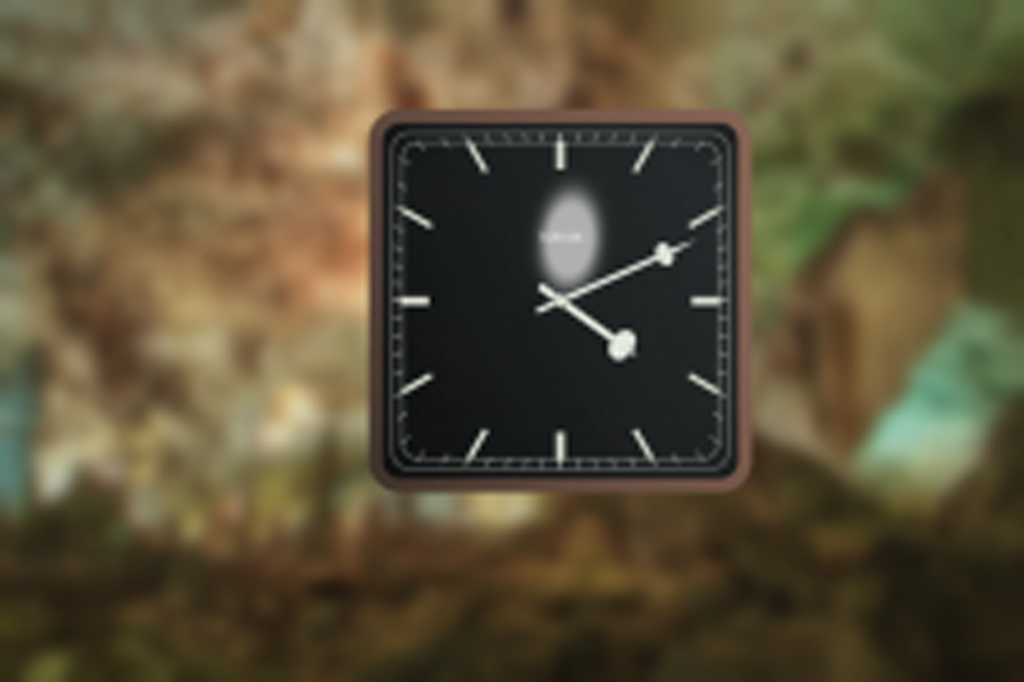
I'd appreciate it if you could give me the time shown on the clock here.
4:11
